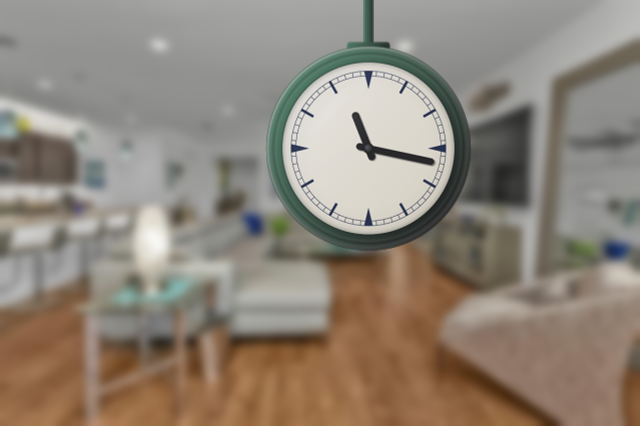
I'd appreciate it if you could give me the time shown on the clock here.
11:17
